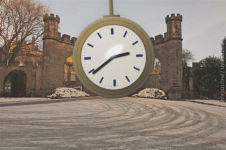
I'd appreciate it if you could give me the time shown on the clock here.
2:39
